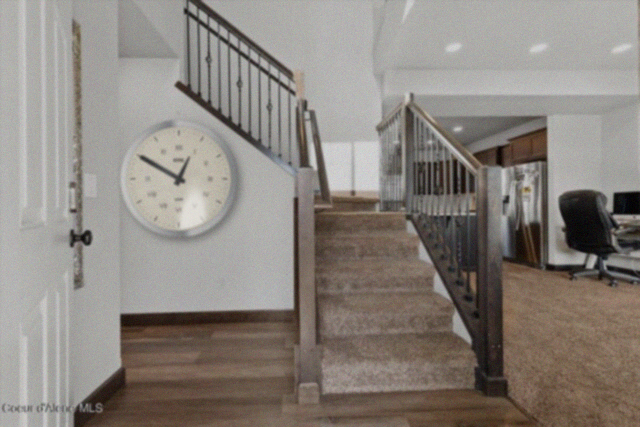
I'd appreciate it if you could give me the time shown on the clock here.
12:50
